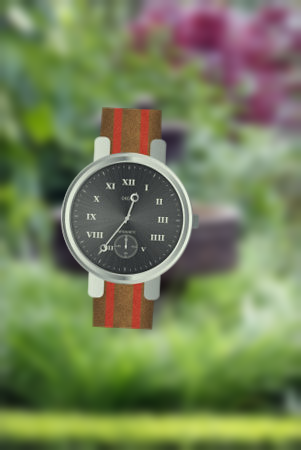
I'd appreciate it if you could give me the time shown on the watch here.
12:36
